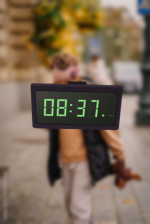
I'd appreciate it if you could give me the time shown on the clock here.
8:37
